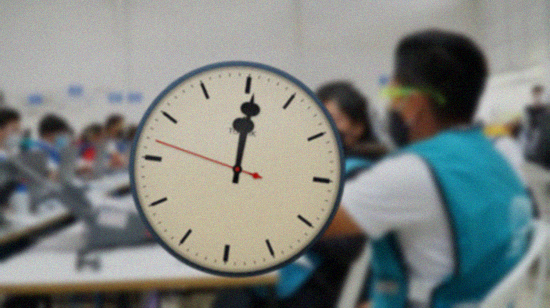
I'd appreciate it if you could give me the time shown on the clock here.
12:00:47
